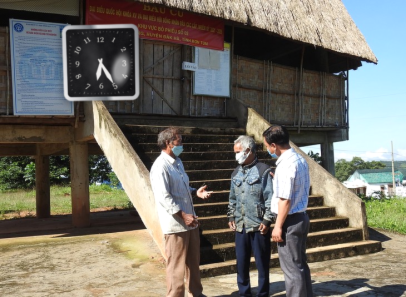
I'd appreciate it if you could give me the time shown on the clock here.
6:25
